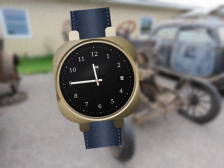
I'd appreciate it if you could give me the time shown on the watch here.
11:45
